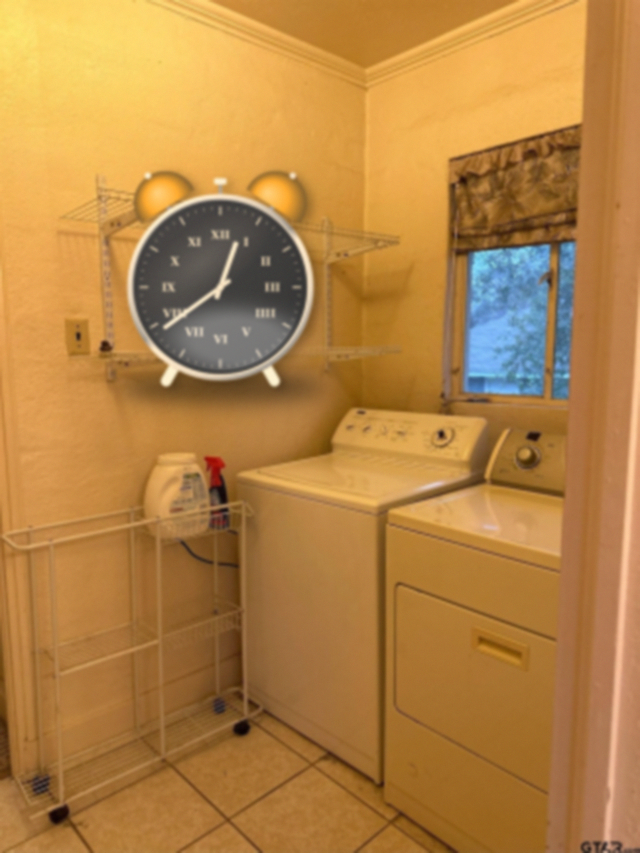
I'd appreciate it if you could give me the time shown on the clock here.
12:39
